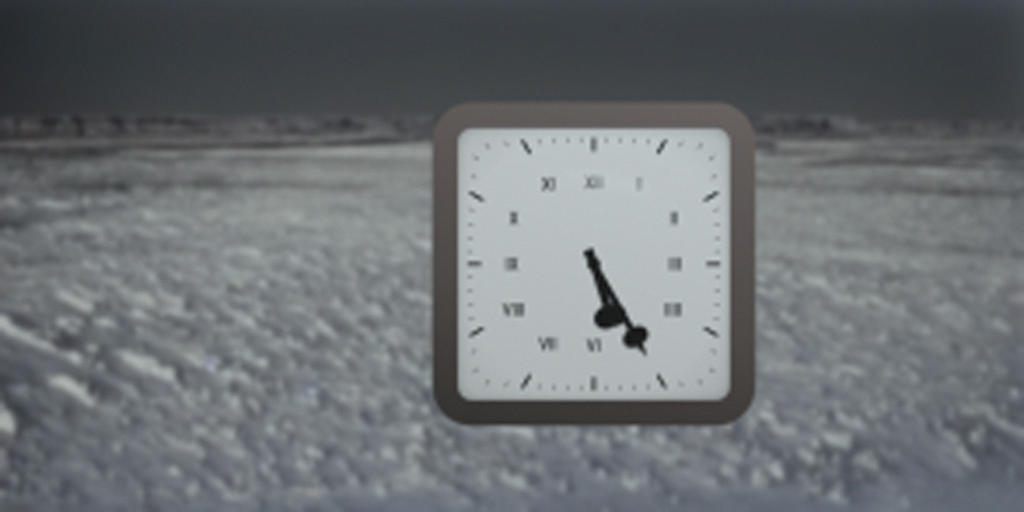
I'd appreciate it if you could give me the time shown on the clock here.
5:25
